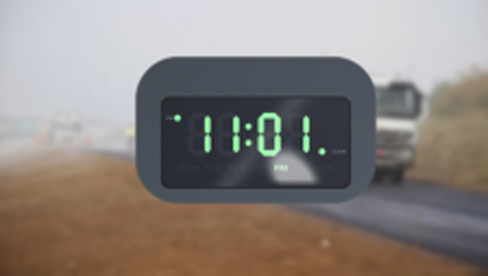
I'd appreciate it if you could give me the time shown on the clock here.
11:01
